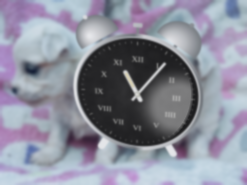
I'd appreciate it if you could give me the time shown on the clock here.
11:06
